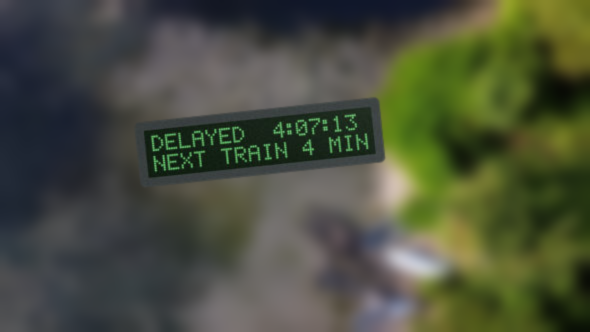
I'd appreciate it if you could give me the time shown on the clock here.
4:07:13
